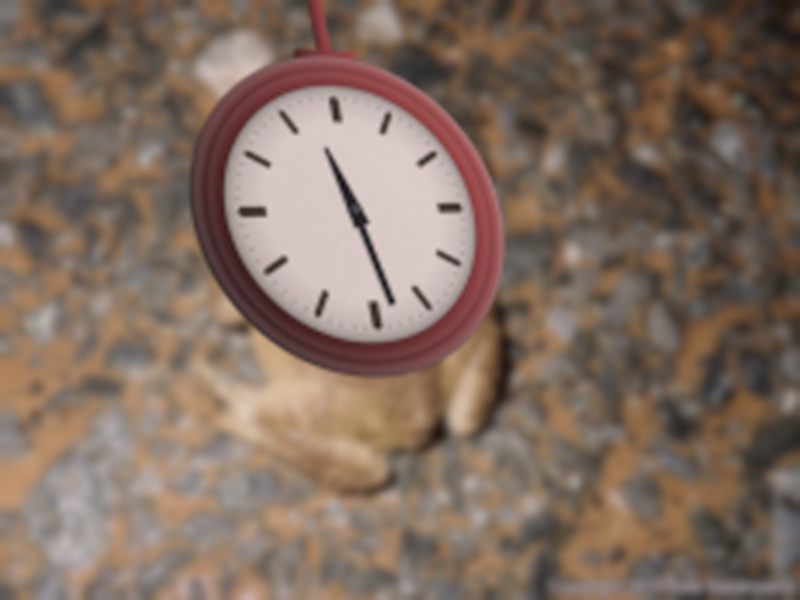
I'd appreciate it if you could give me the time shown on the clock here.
11:28
